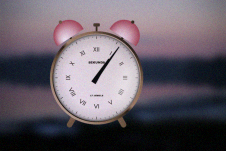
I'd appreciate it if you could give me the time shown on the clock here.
1:06
